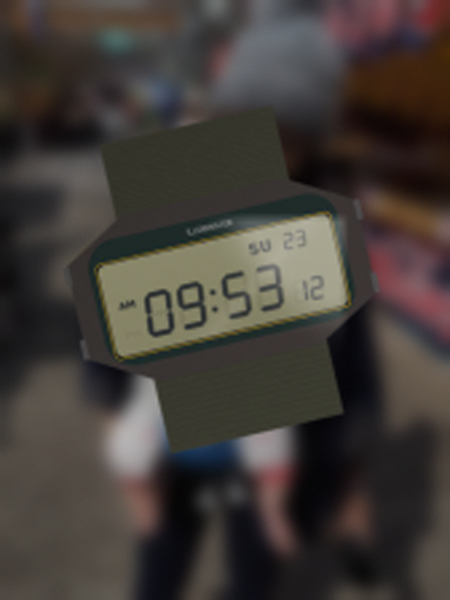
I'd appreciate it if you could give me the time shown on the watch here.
9:53:12
